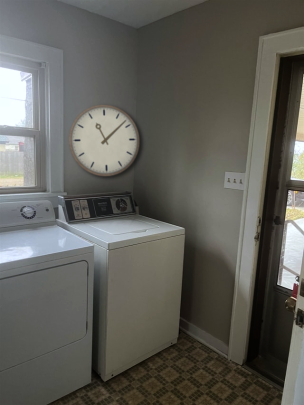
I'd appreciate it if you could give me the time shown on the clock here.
11:08
